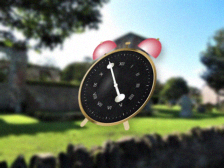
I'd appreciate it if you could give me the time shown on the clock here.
4:55
